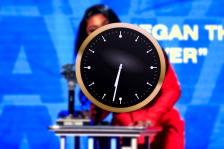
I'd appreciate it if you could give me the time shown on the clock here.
6:32
